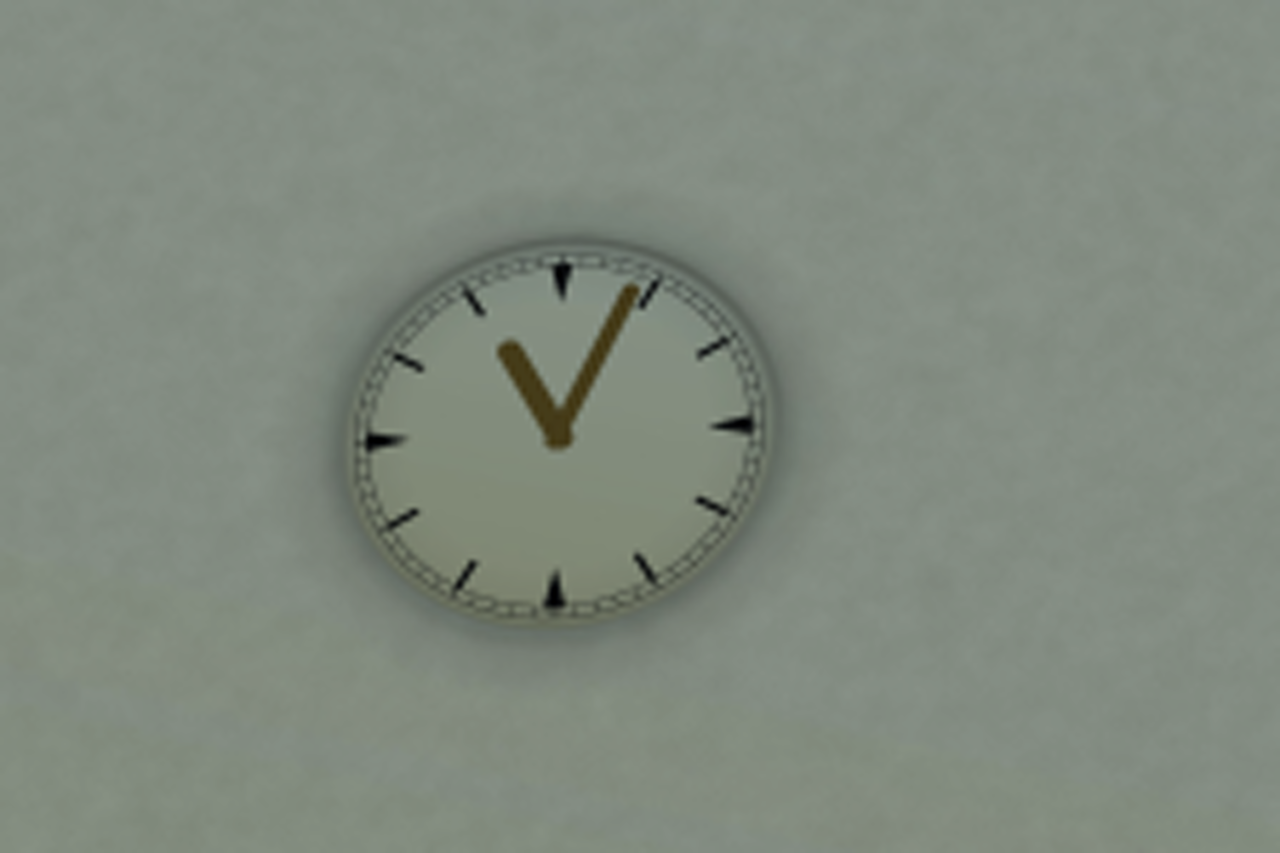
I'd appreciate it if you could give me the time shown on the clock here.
11:04
